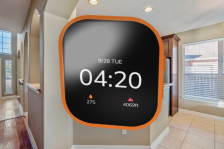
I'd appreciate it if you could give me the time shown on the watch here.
4:20
